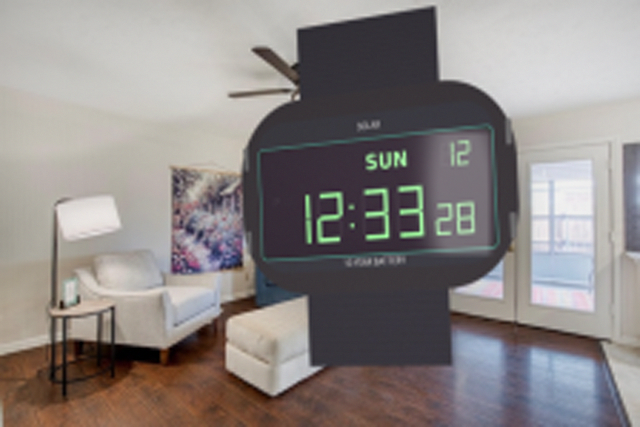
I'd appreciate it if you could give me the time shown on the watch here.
12:33:28
